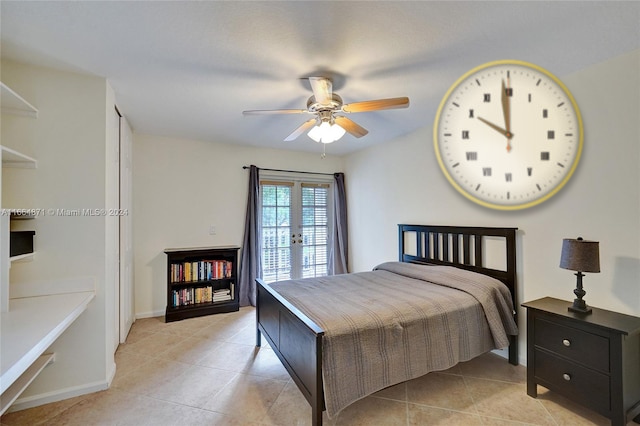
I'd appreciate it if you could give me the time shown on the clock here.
9:59:00
